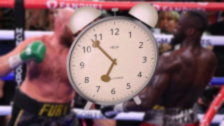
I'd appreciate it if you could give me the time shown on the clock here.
6:53
